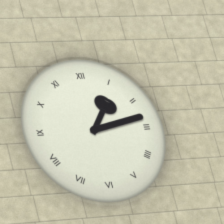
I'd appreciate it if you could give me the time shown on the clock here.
1:13
